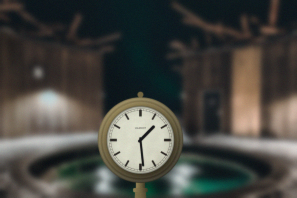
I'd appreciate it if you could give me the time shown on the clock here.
1:29
